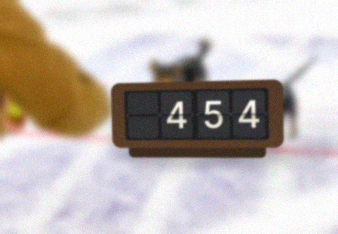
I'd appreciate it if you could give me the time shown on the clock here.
4:54
